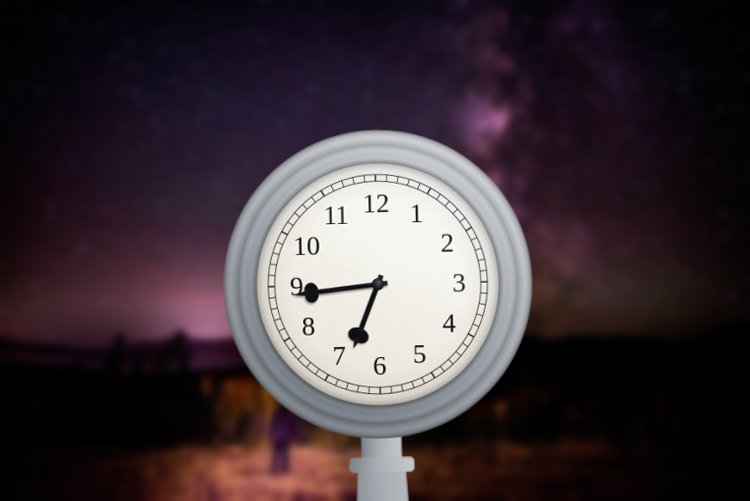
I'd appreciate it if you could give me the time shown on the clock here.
6:44
